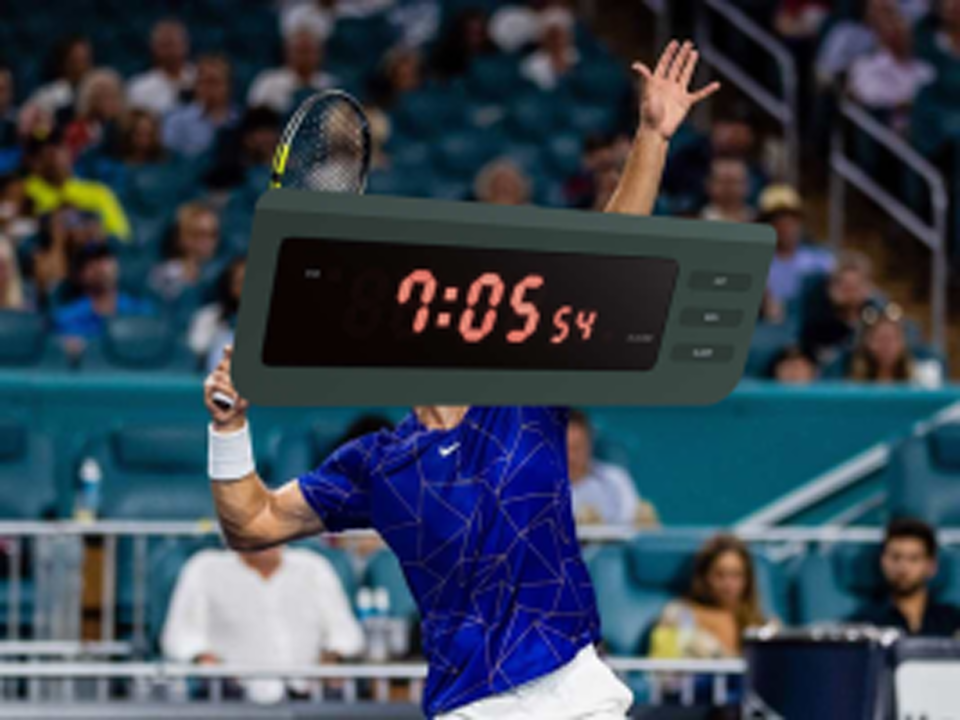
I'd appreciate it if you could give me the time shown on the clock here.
7:05:54
